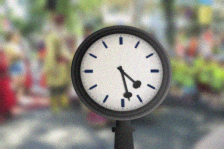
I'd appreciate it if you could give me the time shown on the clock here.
4:28
